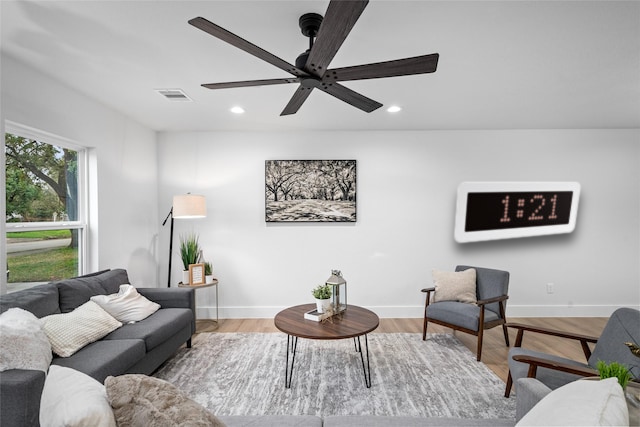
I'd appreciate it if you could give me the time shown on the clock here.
1:21
